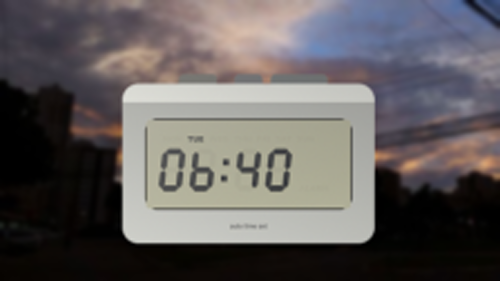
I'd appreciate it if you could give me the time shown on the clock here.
6:40
